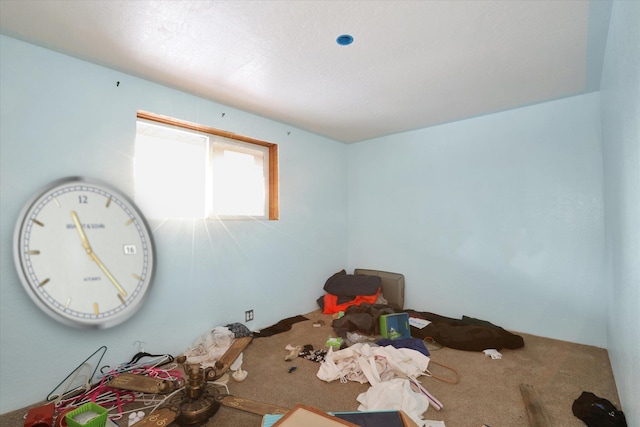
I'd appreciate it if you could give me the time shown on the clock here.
11:24
